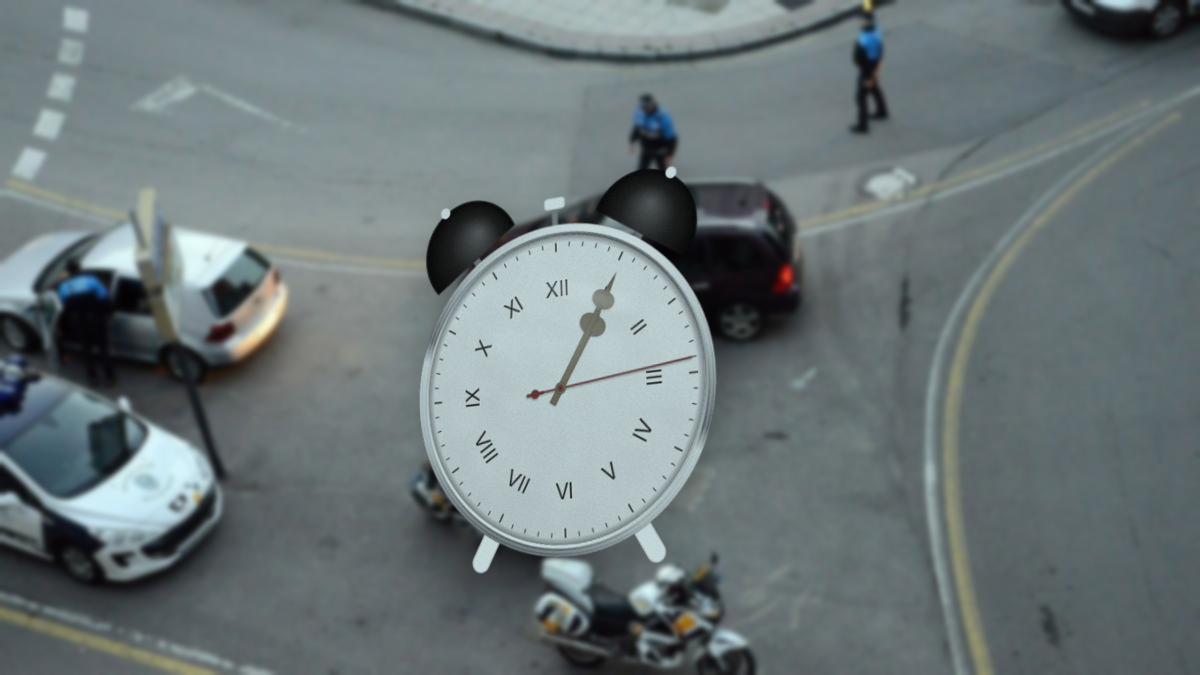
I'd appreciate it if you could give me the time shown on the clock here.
1:05:14
